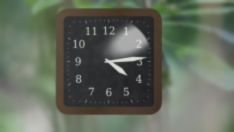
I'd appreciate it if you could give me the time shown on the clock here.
4:14
